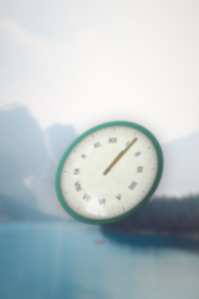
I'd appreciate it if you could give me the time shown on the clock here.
1:06
